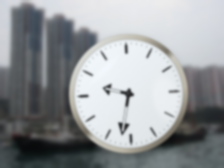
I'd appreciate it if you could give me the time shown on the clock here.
9:32
